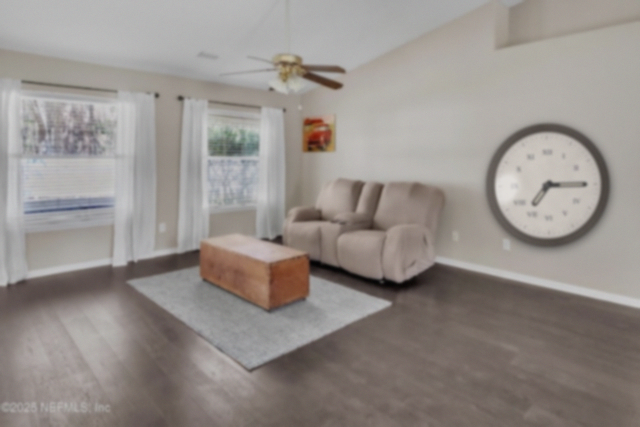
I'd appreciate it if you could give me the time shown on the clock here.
7:15
